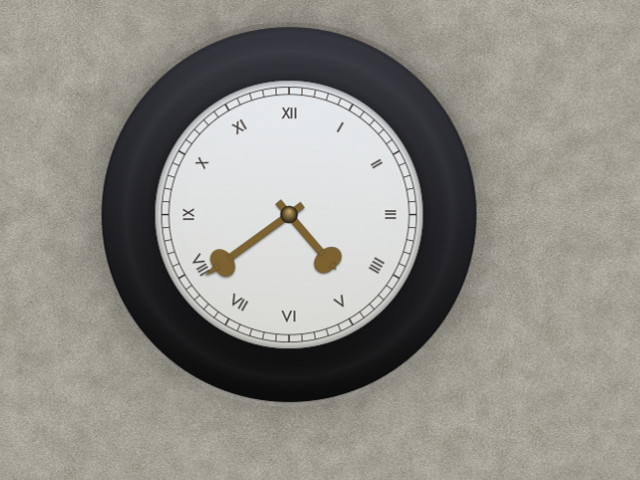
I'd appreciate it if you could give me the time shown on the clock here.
4:39
